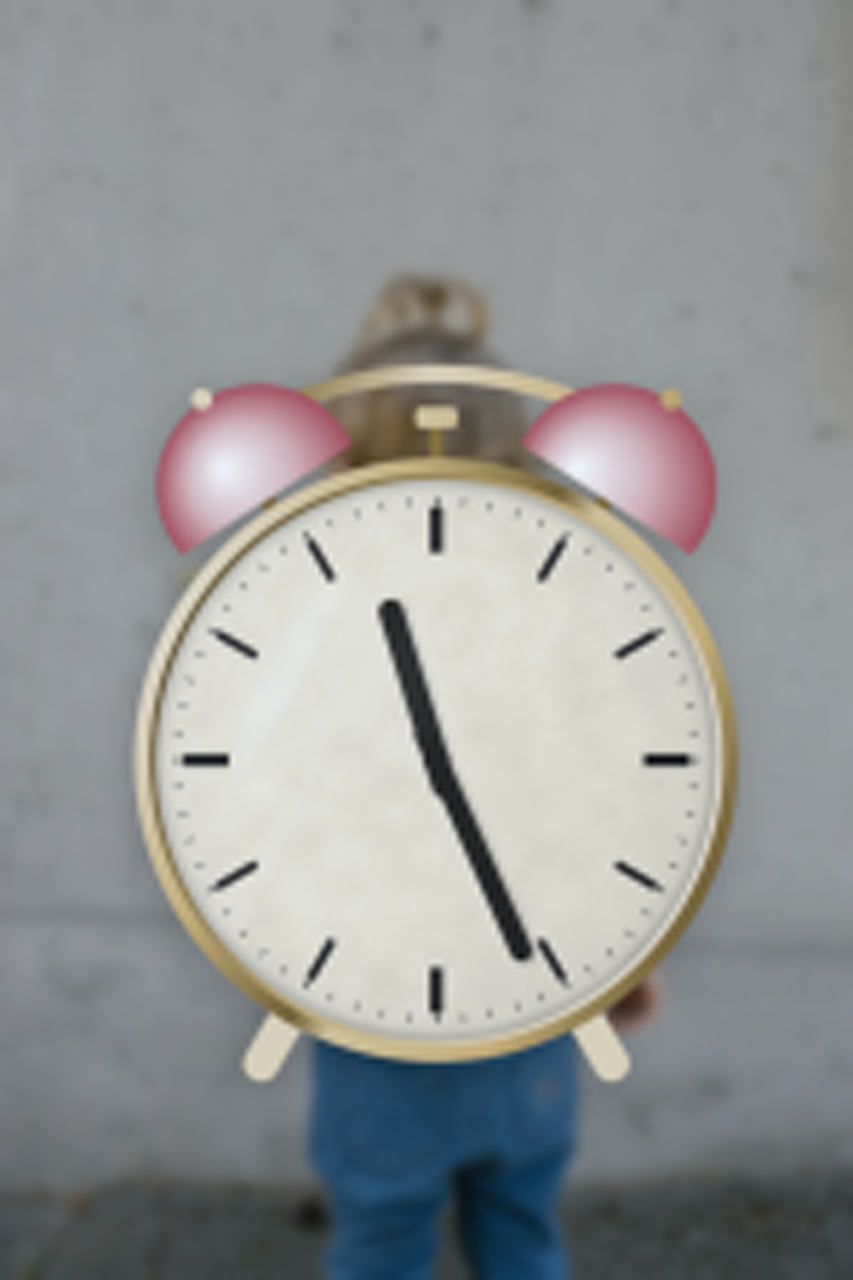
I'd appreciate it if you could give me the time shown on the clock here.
11:26
